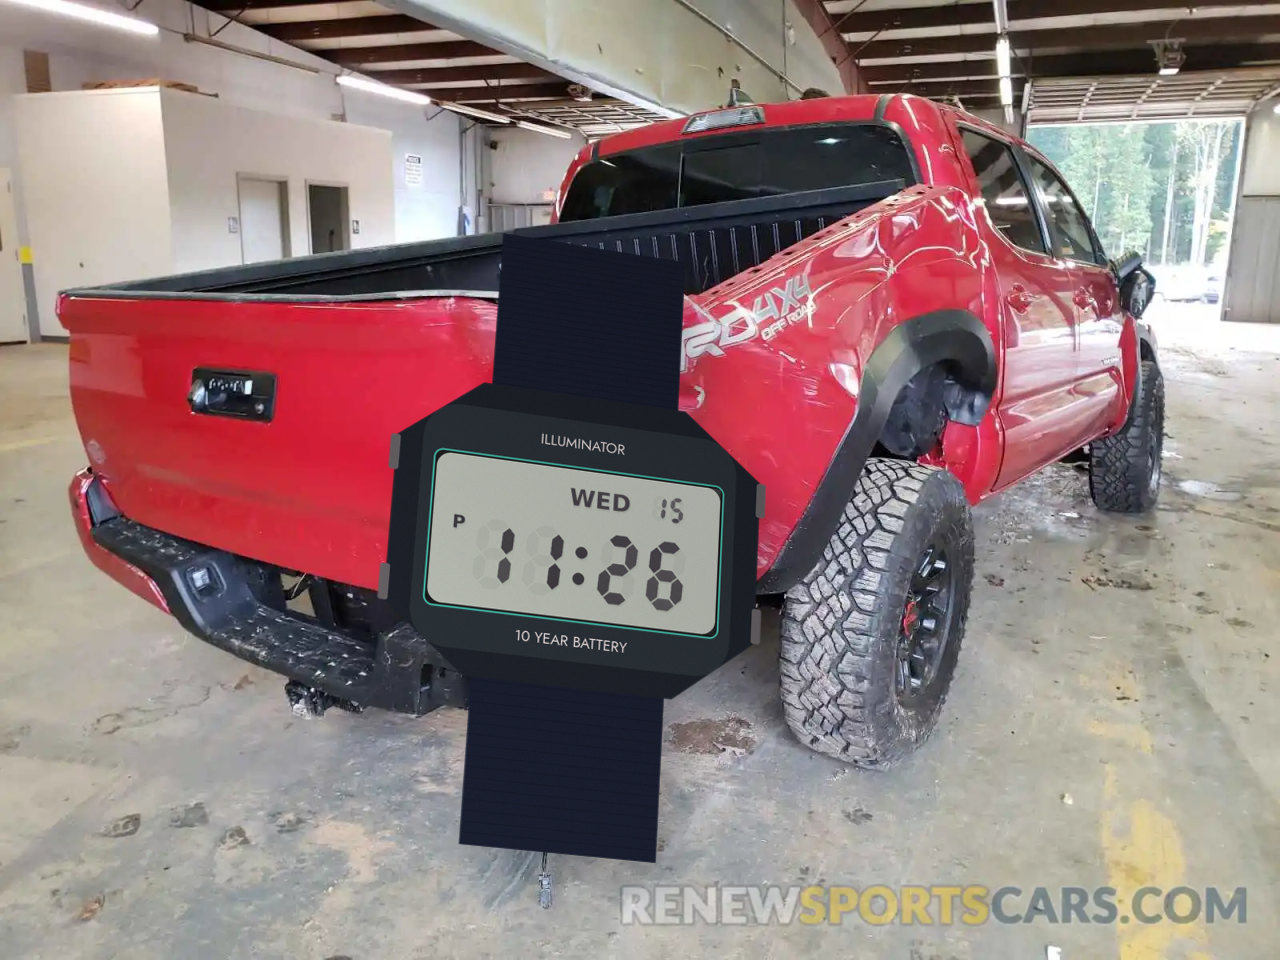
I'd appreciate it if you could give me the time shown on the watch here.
11:26
